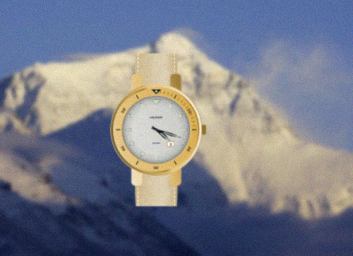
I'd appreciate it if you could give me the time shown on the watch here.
4:18
